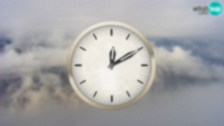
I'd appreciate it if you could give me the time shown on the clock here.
12:10
